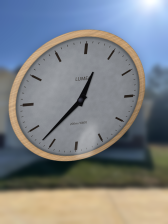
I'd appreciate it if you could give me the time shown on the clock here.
12:37
